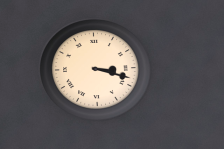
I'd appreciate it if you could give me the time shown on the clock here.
3:18
